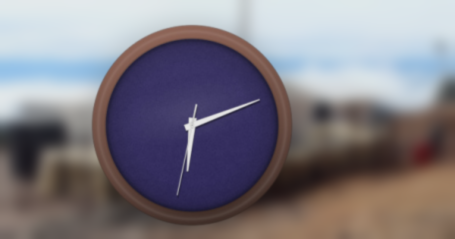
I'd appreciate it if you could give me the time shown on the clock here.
6:11:32
